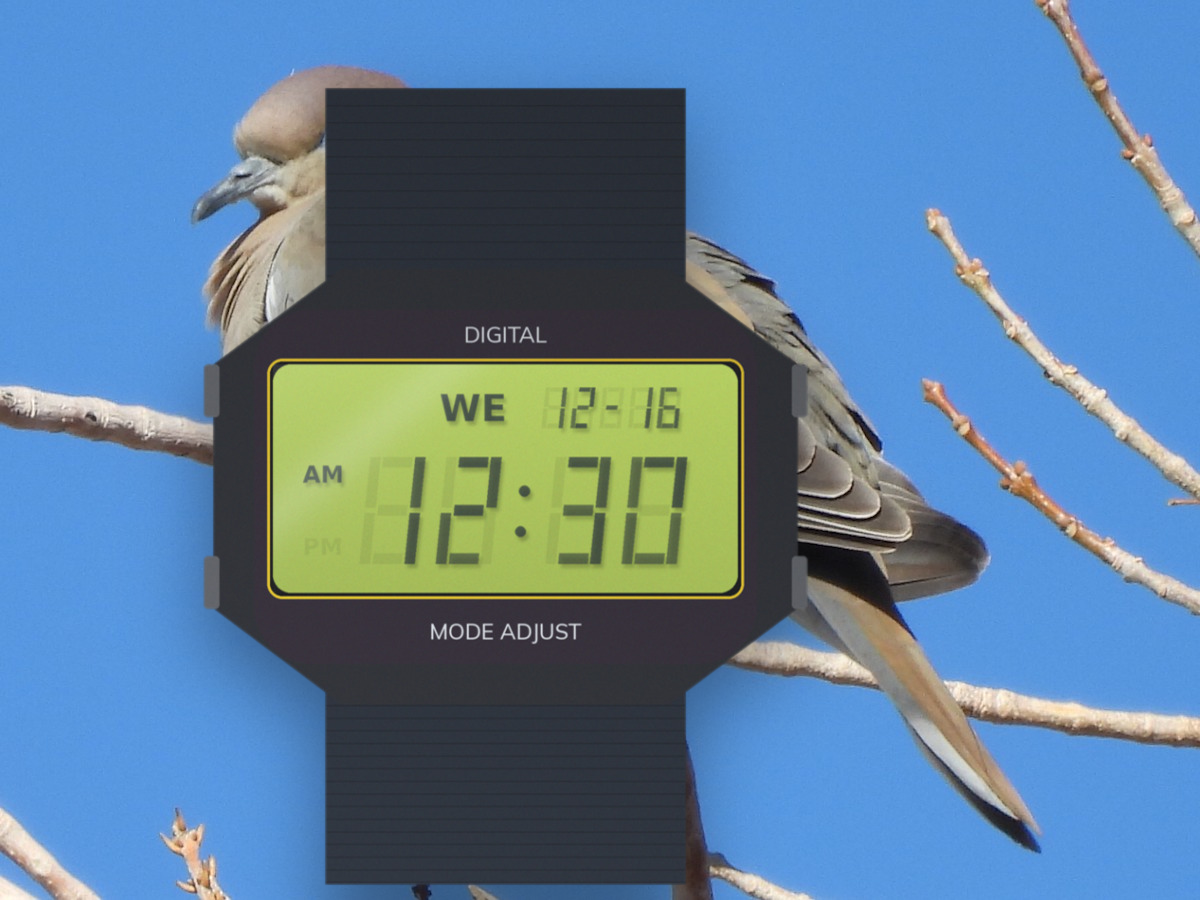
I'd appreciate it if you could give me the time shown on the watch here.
12:30
